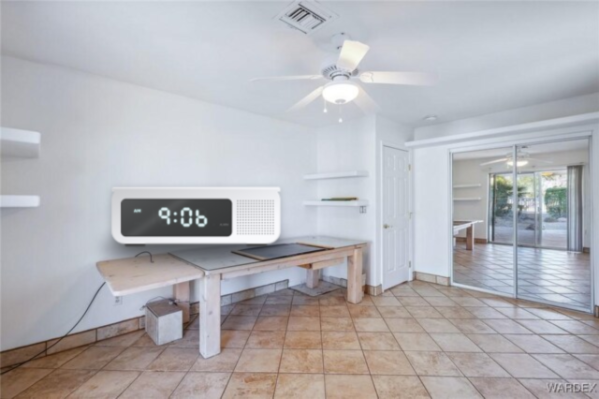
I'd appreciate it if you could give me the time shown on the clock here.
9:06
